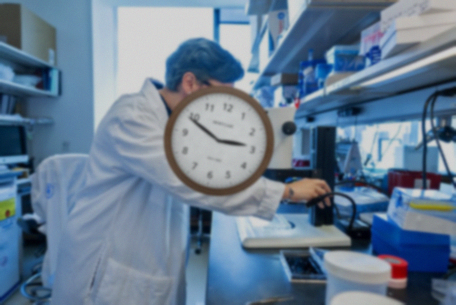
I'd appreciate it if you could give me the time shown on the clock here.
2:49
